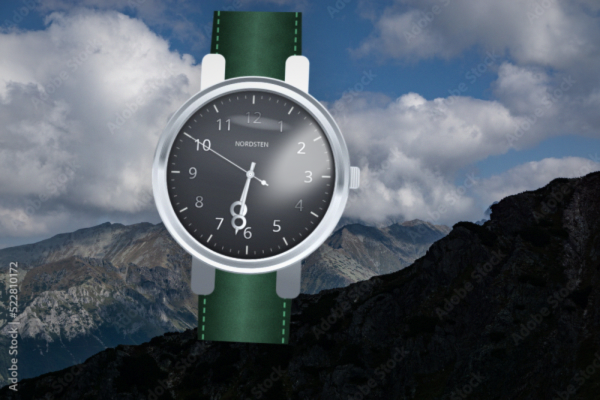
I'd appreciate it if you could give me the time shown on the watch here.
6:31:50
